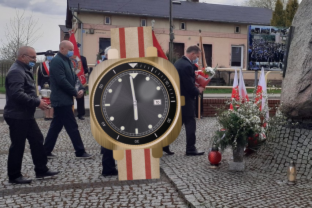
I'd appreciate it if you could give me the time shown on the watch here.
5:59
